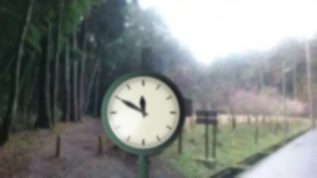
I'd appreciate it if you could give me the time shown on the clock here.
11:50
